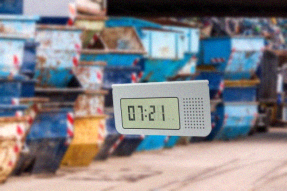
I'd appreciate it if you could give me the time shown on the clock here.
7:21
